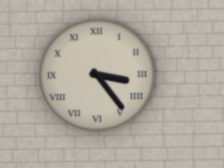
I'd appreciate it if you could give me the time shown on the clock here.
3:24
